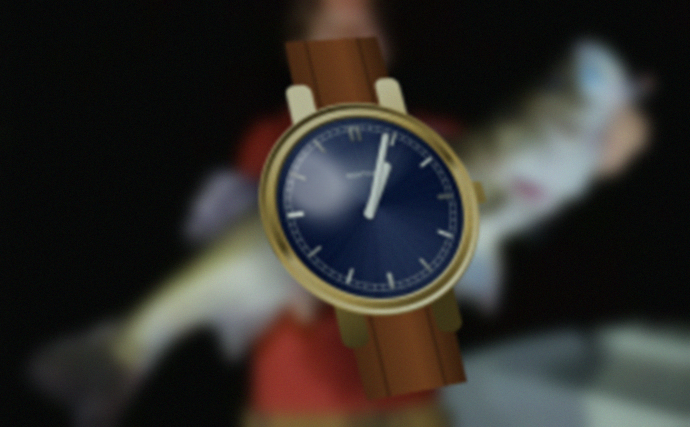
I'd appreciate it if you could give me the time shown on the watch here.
1:04
